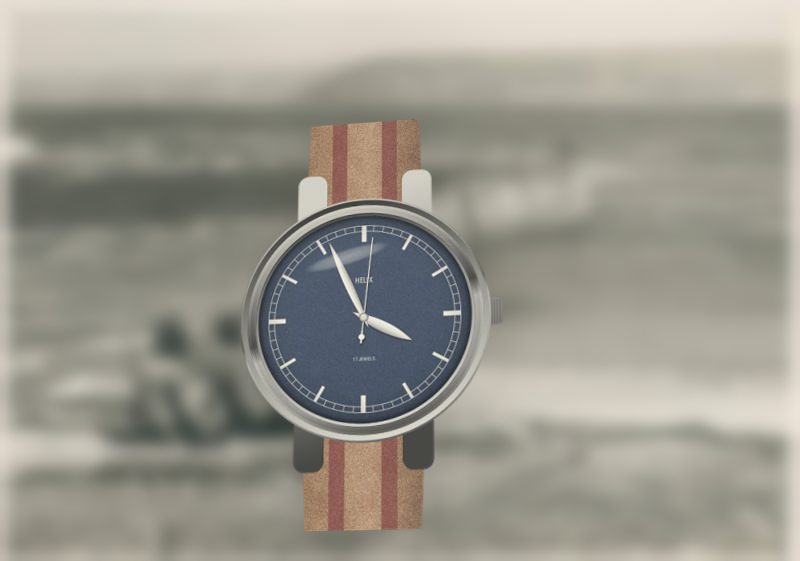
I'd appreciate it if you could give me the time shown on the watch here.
3:56:01
